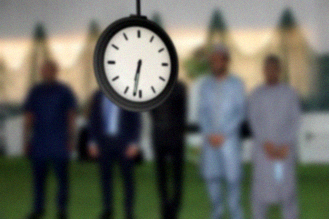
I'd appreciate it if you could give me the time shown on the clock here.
6:32
